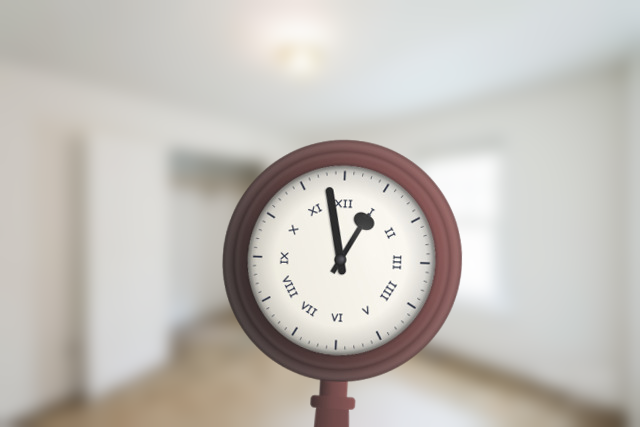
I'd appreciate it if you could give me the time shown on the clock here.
12:58
